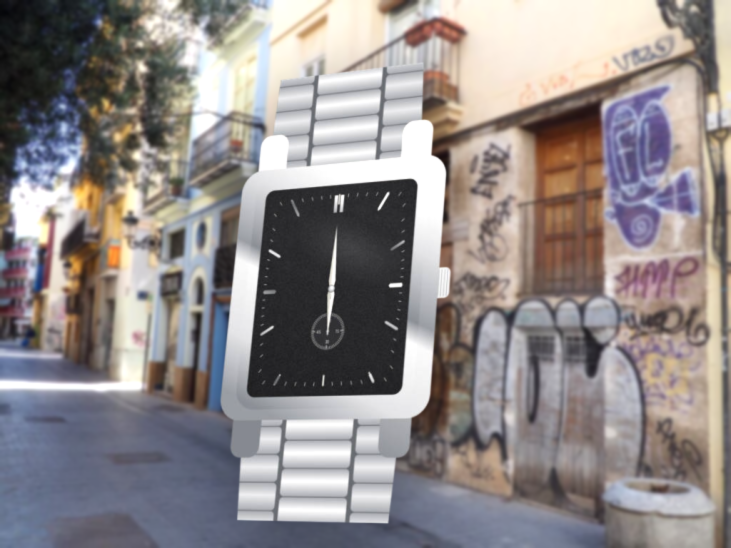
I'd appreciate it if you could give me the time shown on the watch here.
6:00
